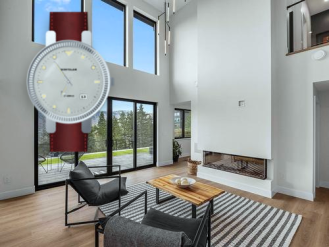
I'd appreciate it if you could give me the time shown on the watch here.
6:54
